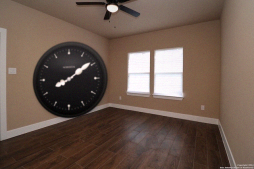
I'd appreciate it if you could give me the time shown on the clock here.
8:09
